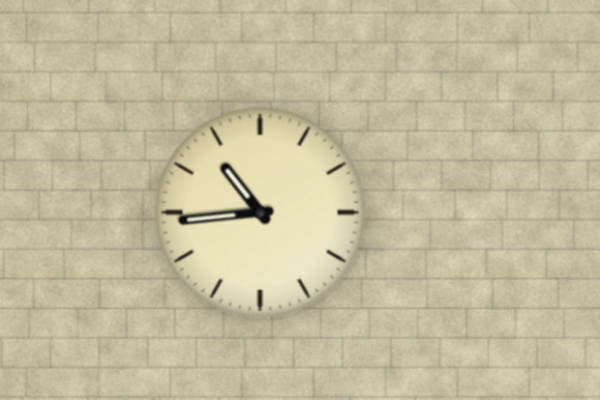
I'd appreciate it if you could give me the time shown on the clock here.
10:44
